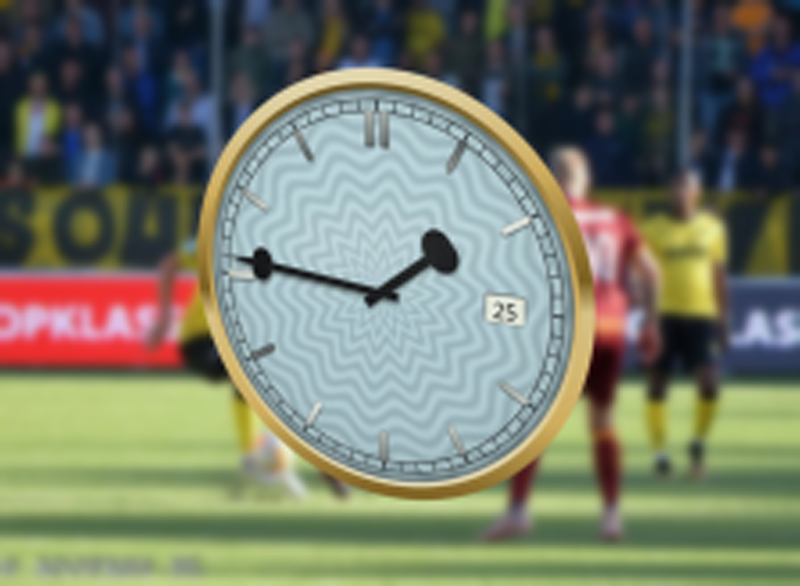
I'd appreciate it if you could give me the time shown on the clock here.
1:46
